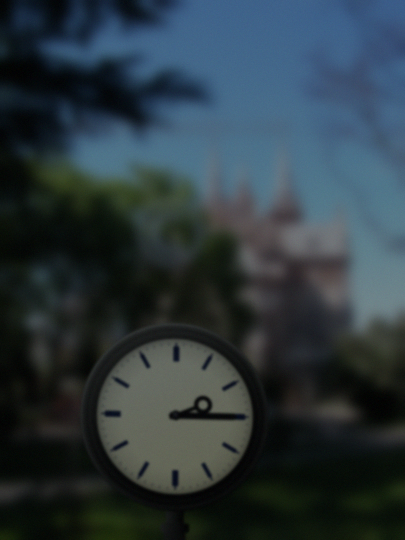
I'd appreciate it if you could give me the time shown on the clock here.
2:15
